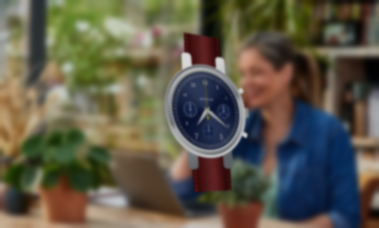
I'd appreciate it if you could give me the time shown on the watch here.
7:21
